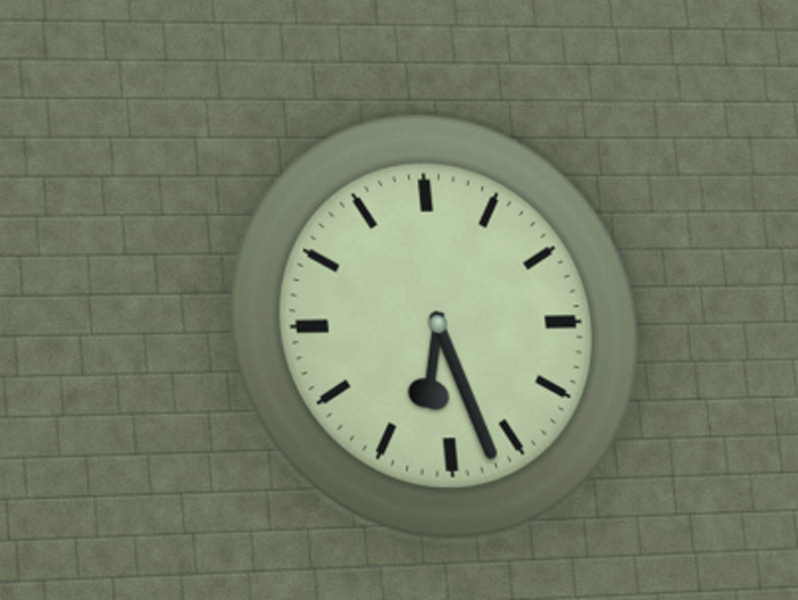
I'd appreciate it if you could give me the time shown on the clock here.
6:27
